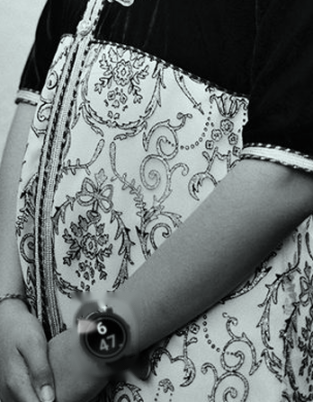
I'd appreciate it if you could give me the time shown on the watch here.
6:47
